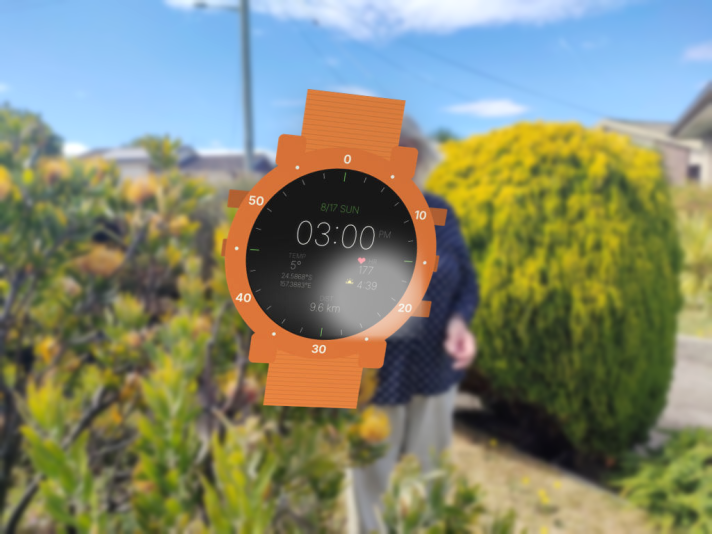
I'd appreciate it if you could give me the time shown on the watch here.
3:00
